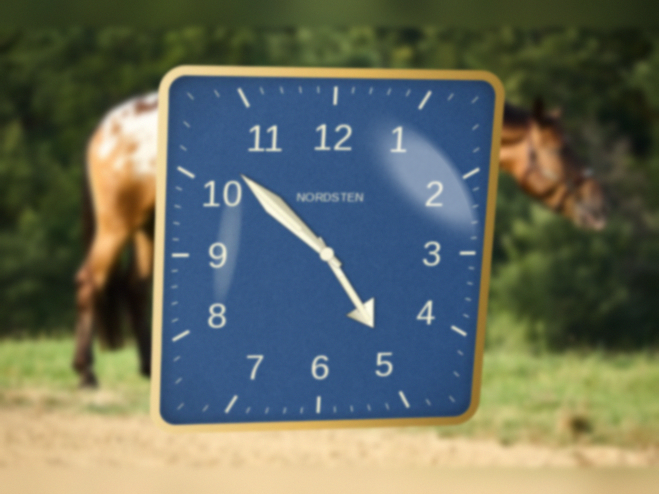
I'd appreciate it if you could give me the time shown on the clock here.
4:52
